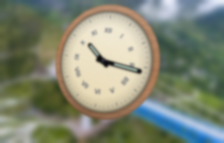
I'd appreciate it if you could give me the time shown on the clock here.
10:16
